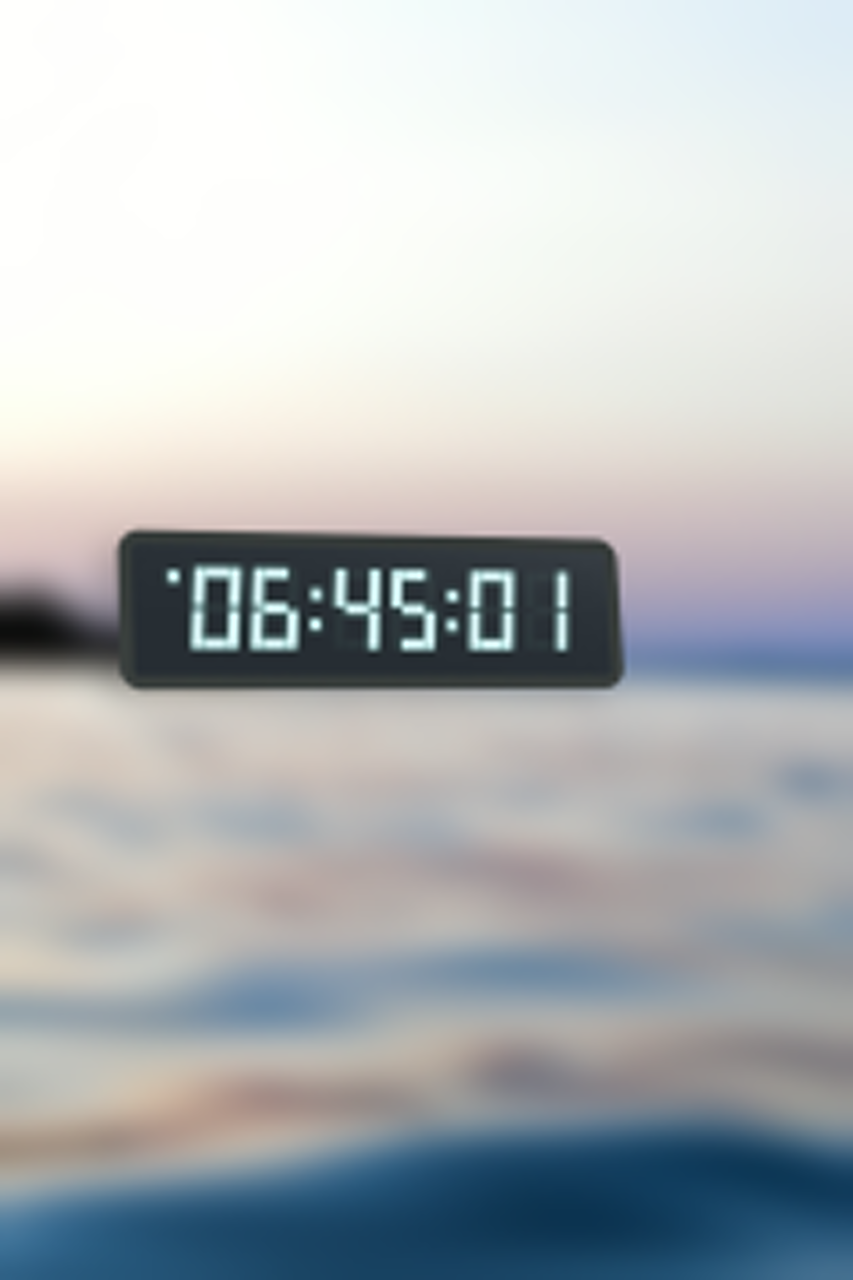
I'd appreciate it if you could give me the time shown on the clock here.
6:45:01
